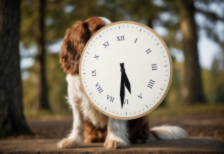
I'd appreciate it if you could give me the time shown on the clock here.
5:31
